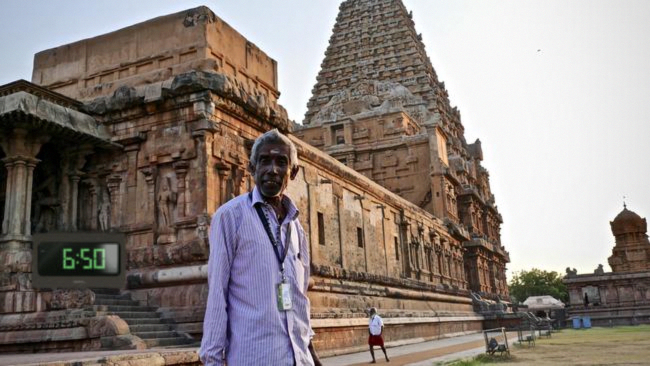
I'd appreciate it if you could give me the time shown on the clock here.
6:50
